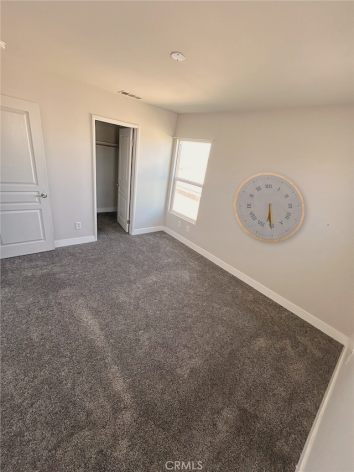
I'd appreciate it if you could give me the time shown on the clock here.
6:30
